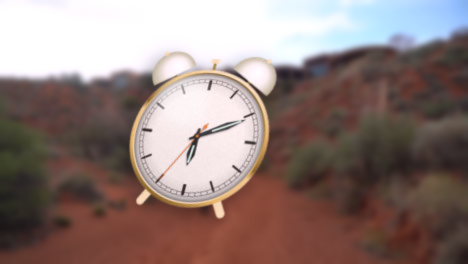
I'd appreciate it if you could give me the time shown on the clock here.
6:10:35
